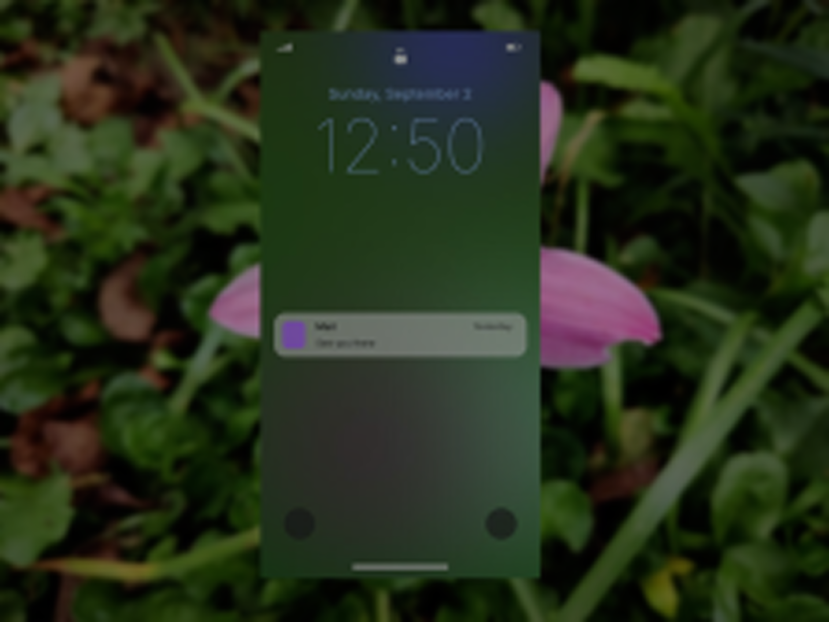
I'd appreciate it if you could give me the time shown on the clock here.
12:50
